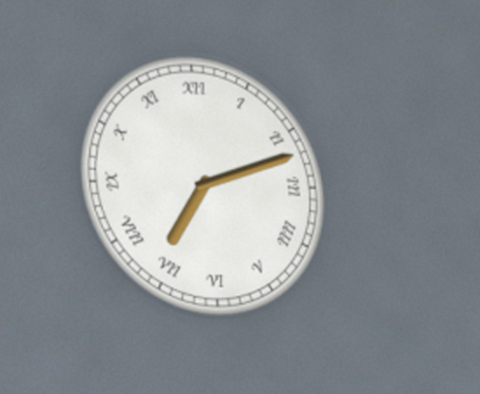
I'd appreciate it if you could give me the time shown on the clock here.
7:12
